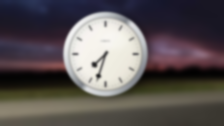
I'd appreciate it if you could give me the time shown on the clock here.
7:33
